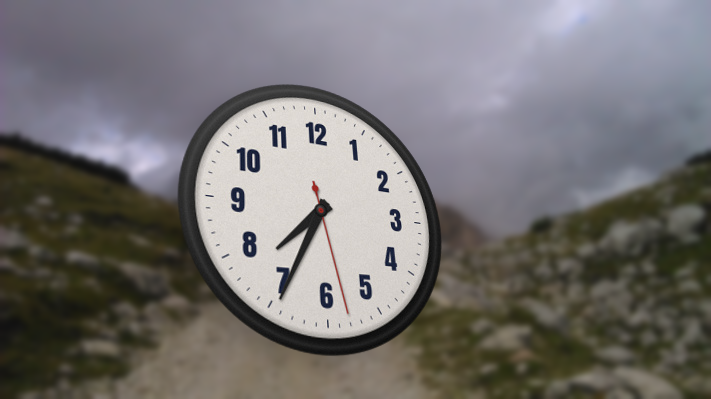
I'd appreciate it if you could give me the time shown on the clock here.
7:34:28
